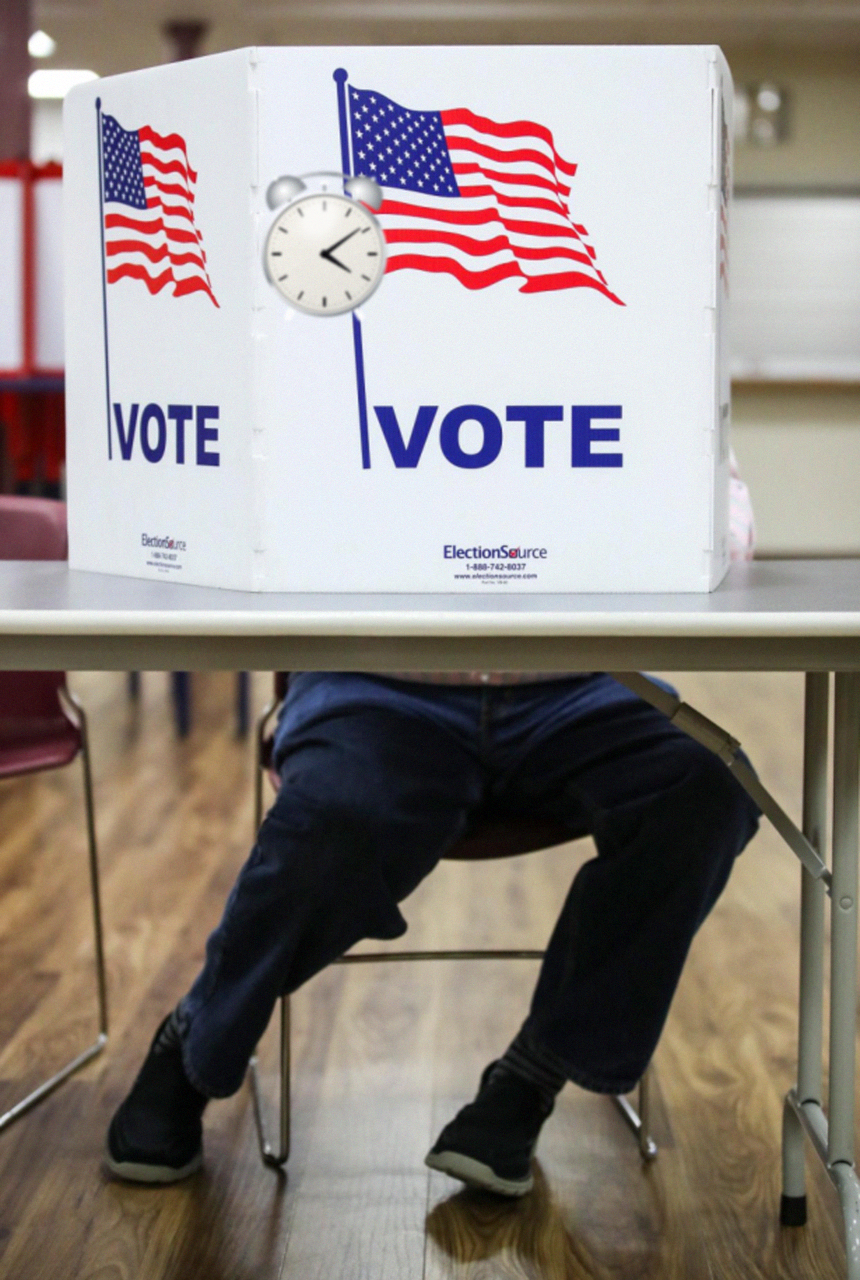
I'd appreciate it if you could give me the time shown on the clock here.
4:09
